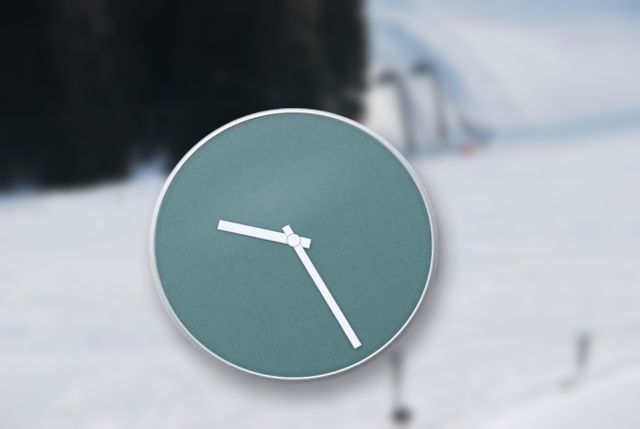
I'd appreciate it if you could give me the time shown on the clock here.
9:25
